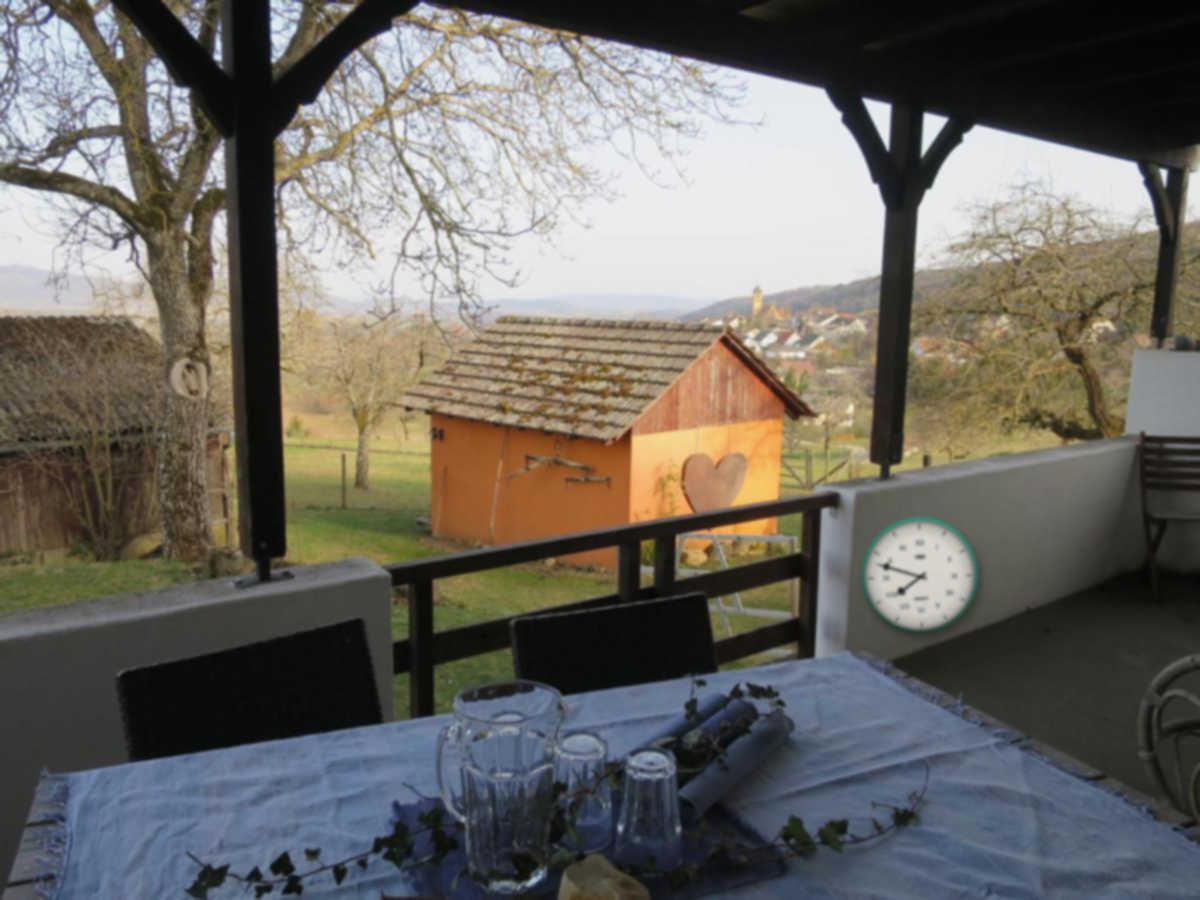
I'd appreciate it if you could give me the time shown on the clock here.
7:48
